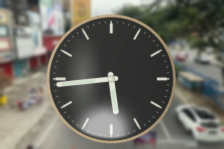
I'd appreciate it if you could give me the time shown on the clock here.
5:44
